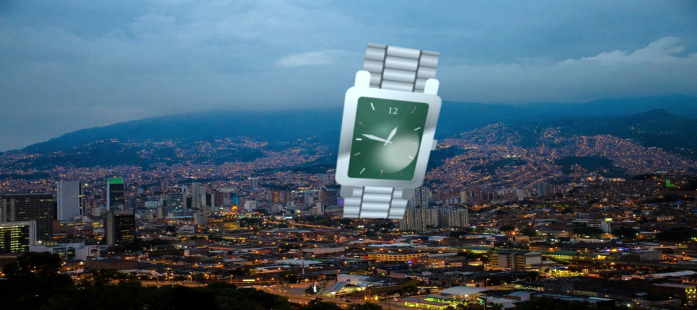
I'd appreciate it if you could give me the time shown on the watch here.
12:47
